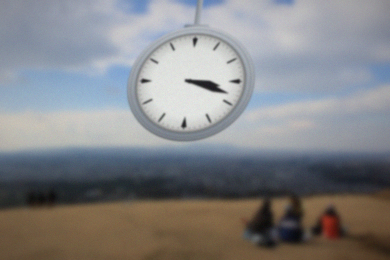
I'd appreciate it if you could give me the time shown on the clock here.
3:18
